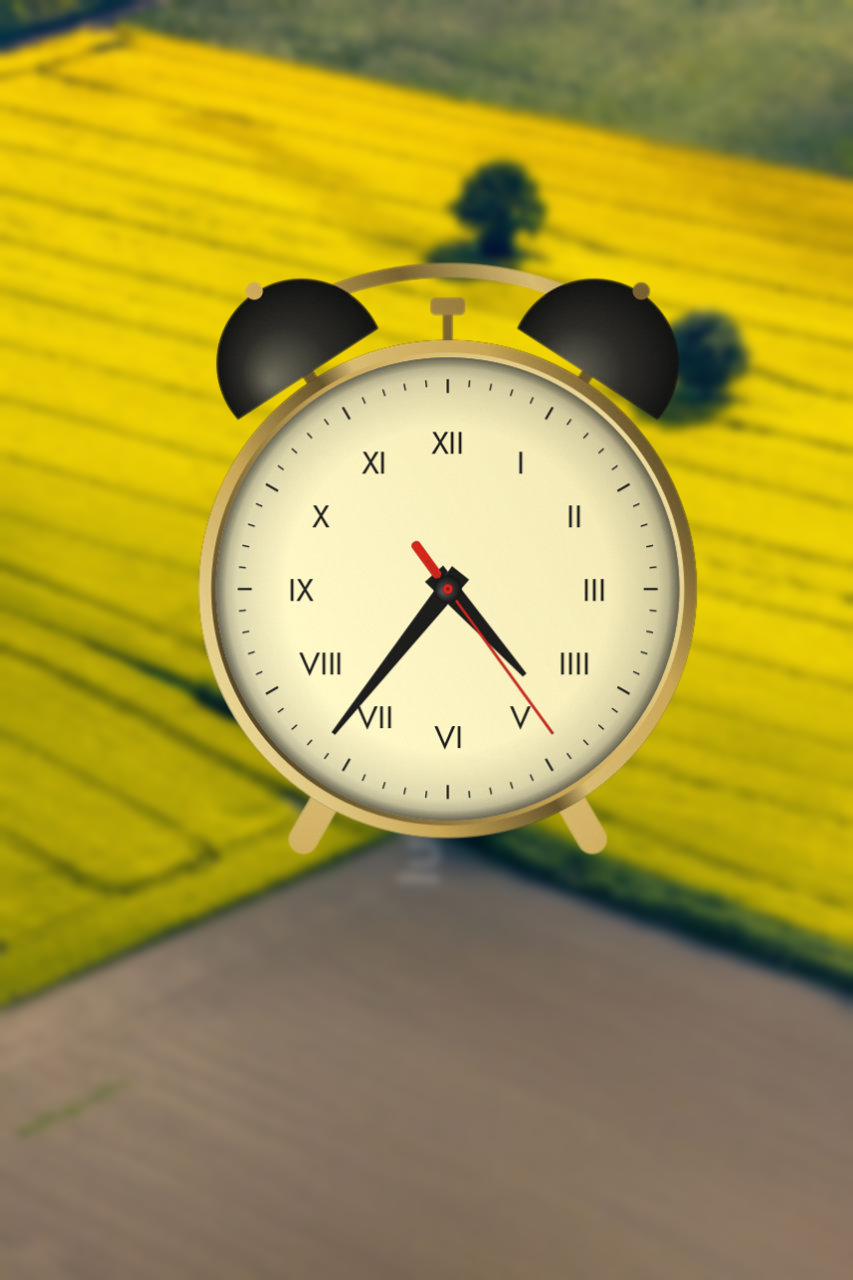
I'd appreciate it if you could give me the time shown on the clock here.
4:36:24
